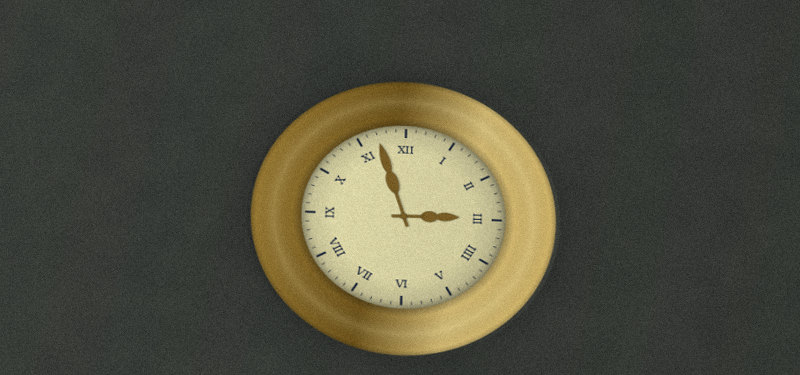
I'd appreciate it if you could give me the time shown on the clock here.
2:57
